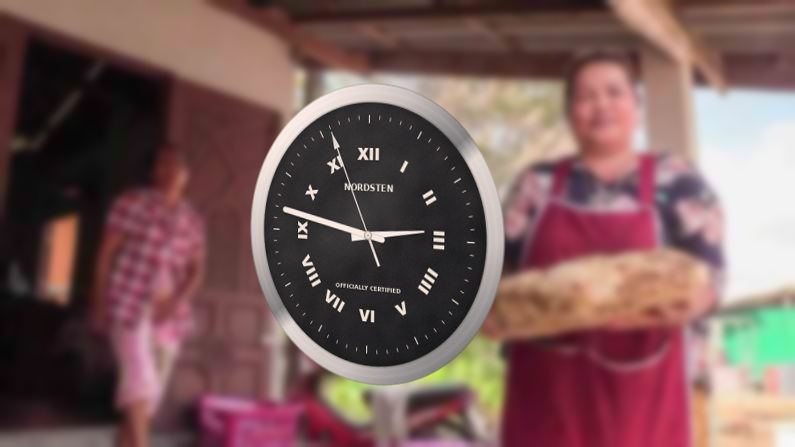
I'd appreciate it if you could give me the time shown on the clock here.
2:46:56
